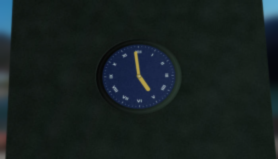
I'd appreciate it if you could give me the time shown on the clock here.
4:59
